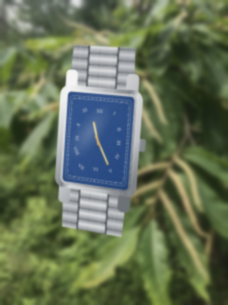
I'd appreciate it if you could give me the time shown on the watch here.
11:25
